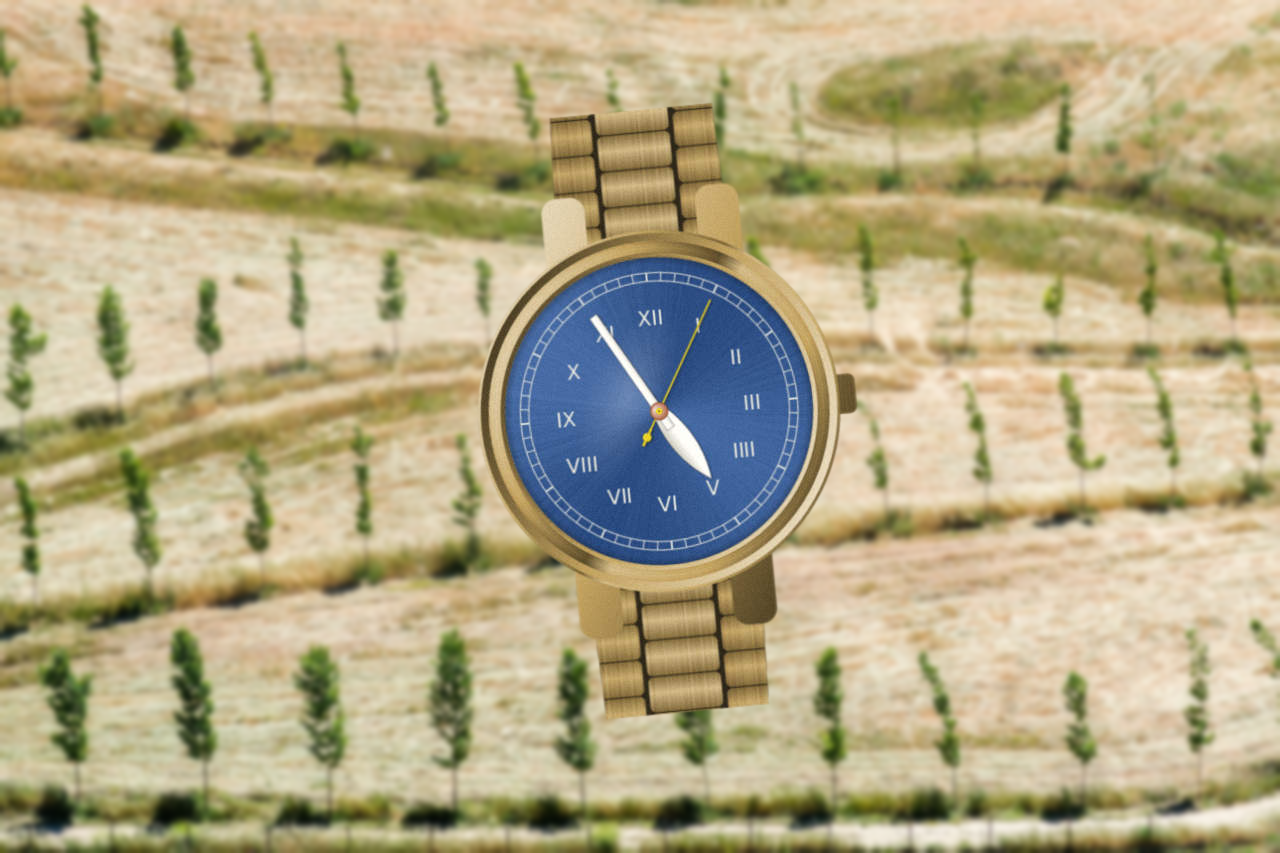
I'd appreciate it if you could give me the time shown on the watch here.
4:55:05
